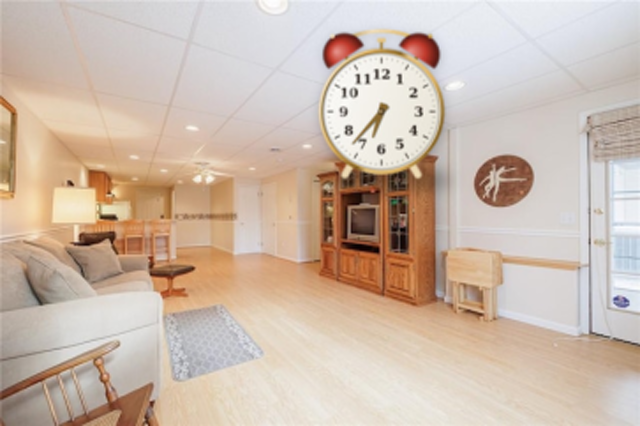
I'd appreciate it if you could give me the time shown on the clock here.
6:37
